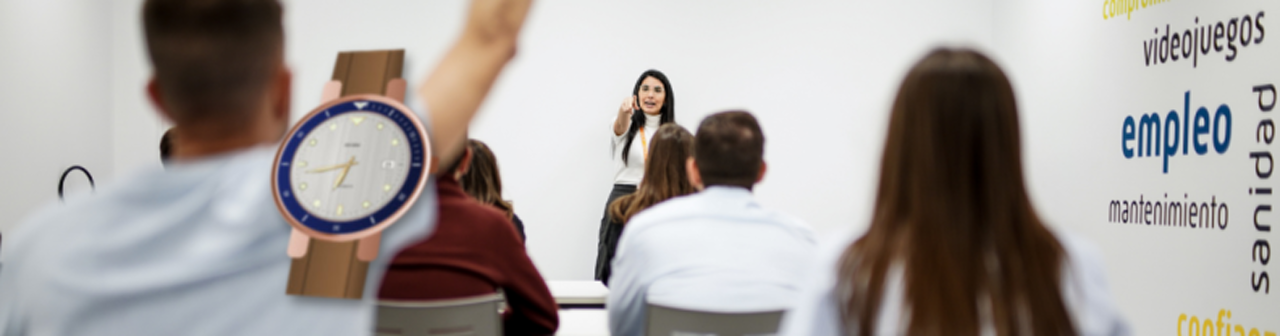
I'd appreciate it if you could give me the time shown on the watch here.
6:43
